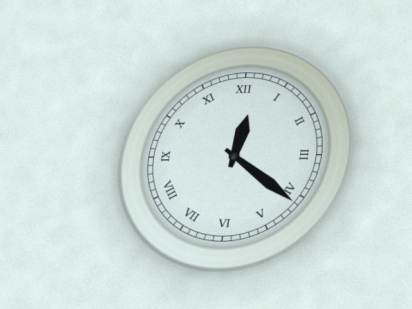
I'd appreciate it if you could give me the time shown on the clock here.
12:21
